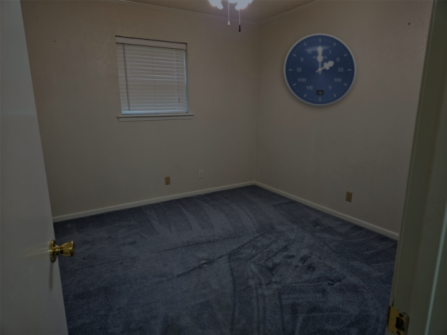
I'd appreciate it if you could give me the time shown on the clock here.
2:00
